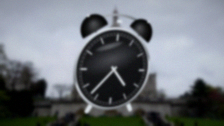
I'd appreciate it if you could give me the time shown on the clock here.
4:37
